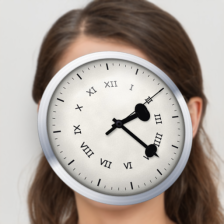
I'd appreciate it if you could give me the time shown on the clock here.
2:23:10
